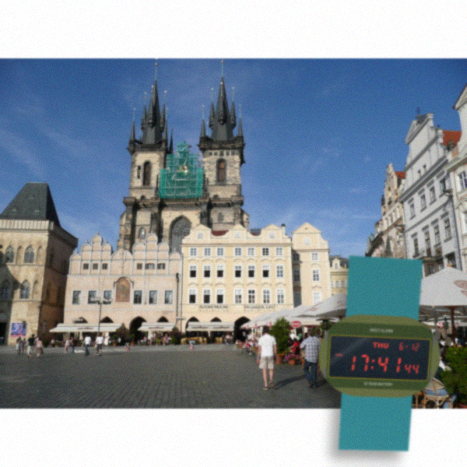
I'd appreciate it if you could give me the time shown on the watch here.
17:41:44
